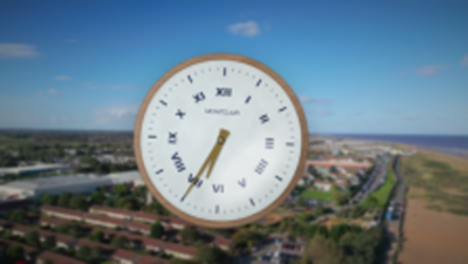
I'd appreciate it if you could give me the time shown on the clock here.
6:35
